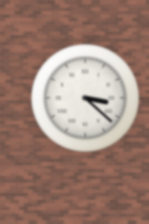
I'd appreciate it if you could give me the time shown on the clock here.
3:22
